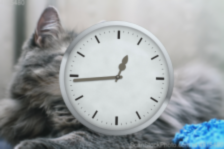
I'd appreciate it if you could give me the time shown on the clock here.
12:44
